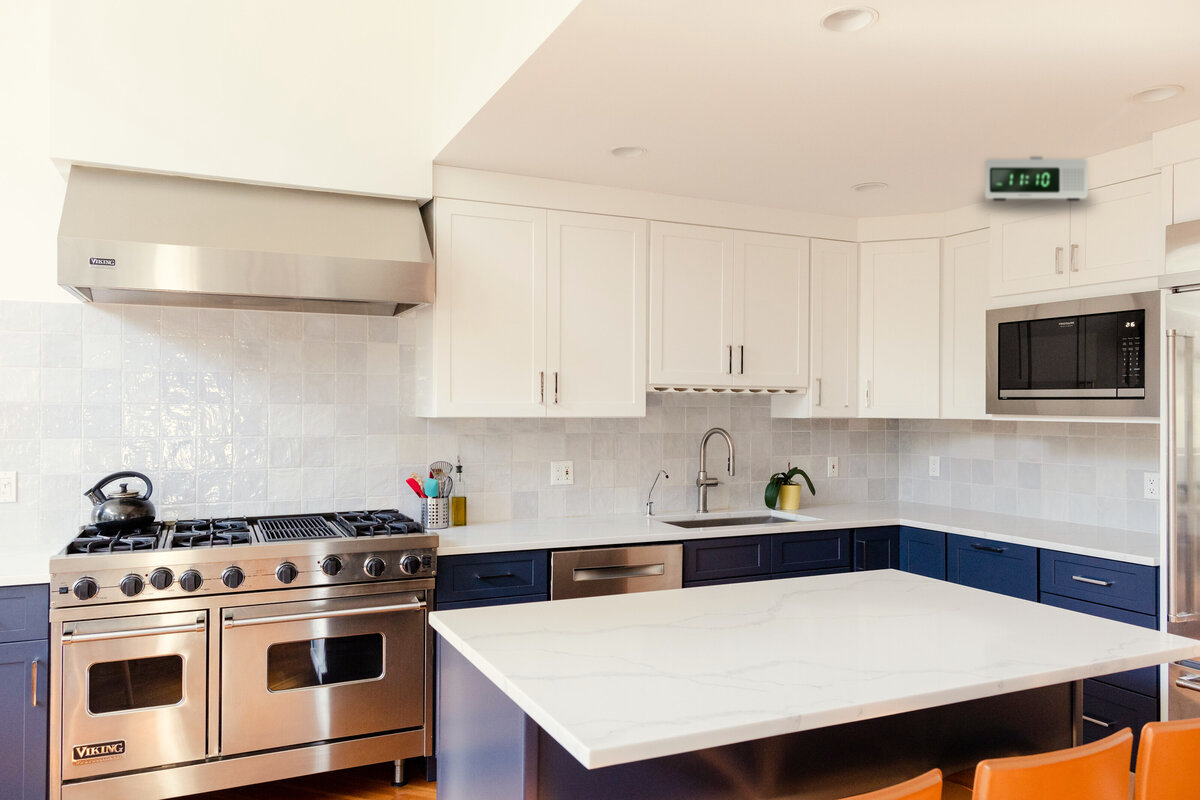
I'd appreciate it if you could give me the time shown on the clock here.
11:10
